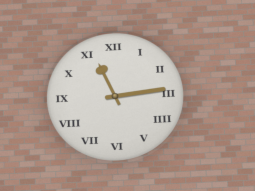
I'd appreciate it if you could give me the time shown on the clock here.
11:14
